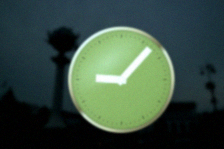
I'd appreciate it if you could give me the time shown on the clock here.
9:07
